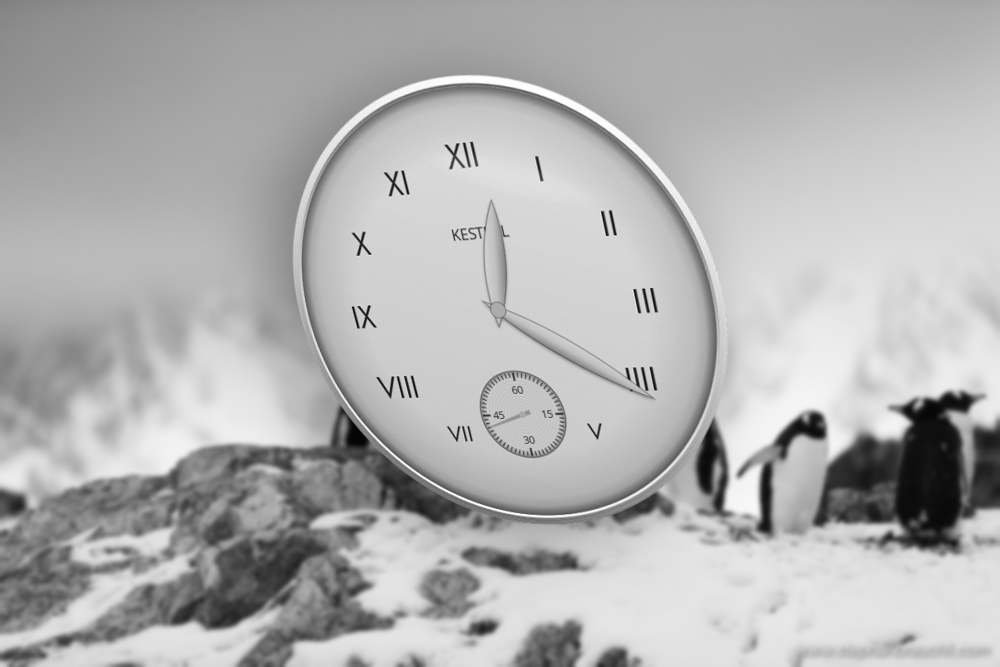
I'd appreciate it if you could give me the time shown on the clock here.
12:20:42
